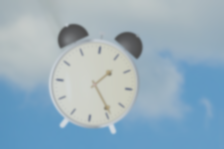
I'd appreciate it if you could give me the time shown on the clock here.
1:24
